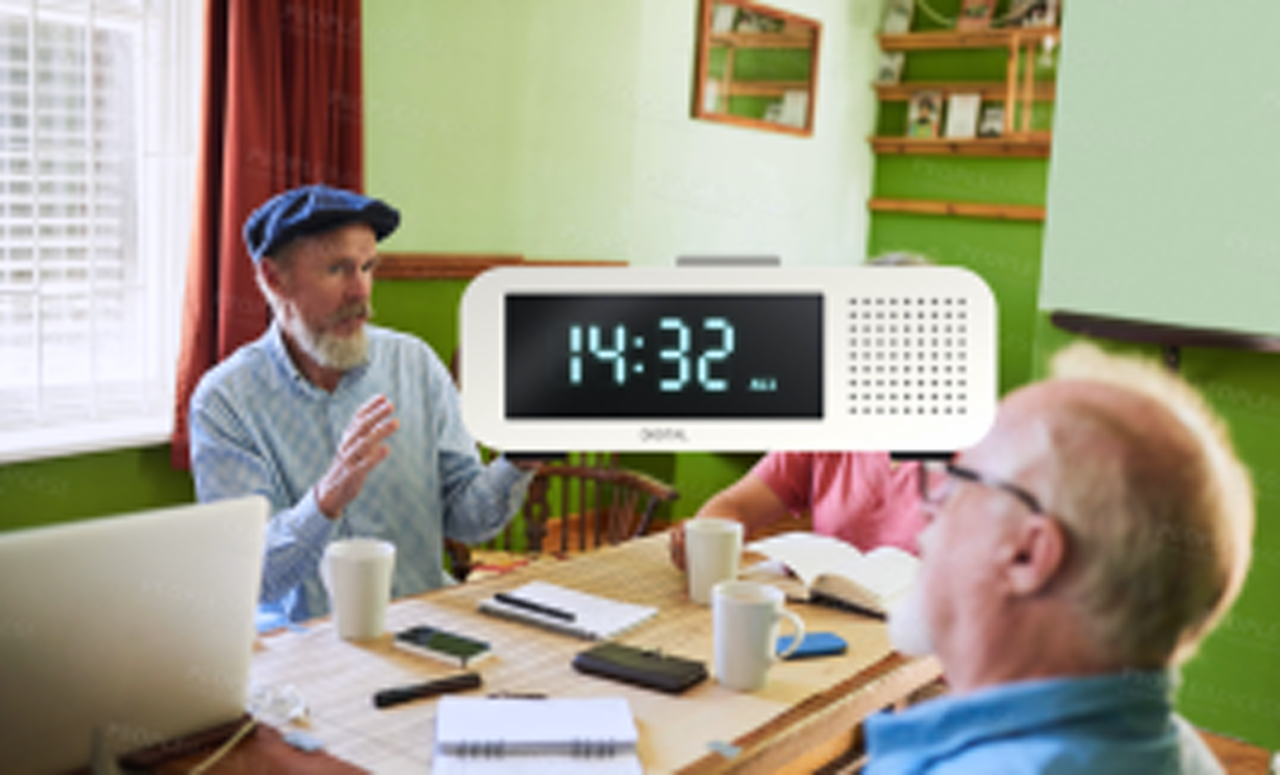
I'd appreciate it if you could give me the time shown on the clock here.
14:32
